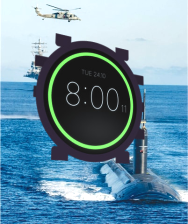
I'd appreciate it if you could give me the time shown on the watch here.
8:00:11
